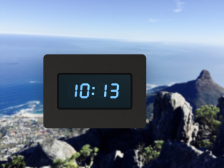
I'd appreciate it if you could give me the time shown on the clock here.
10:13
